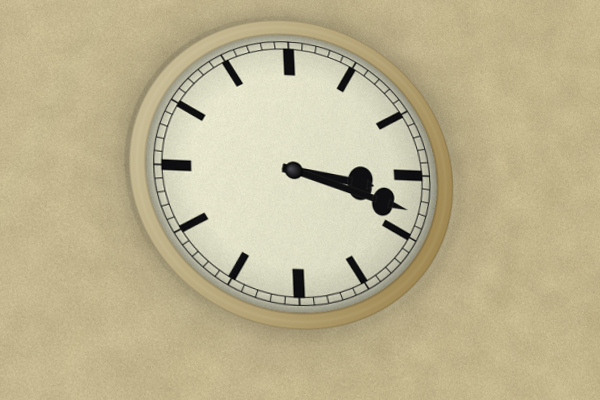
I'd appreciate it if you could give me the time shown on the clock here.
3:18
